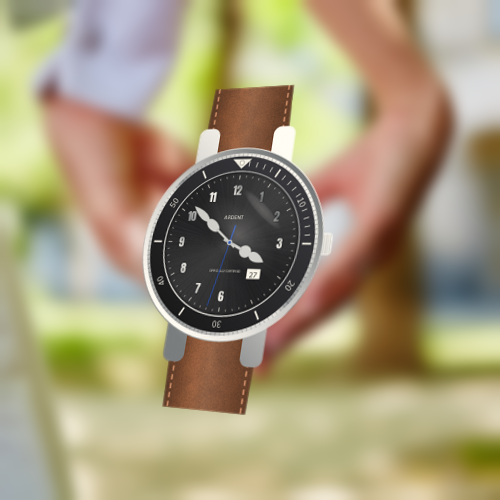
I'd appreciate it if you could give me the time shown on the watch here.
3:51:32
